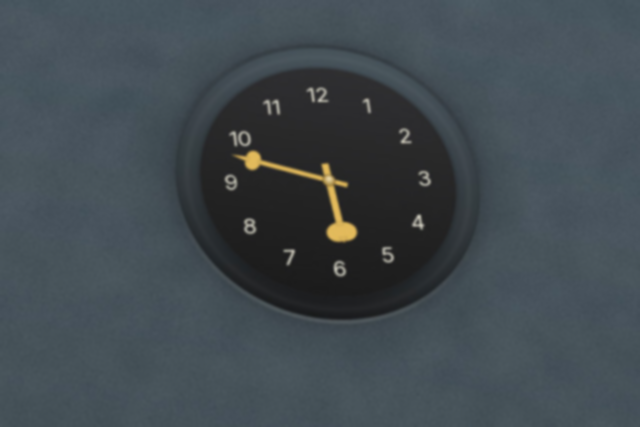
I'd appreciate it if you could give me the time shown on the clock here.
5:48
